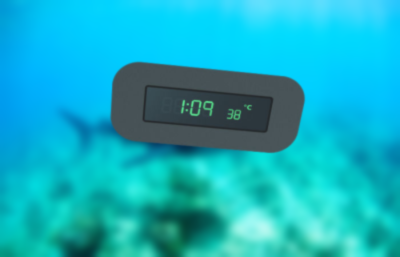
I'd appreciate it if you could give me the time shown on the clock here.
1:09
